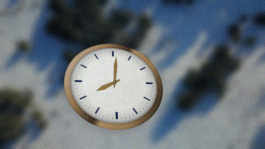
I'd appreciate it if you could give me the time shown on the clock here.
8:01
